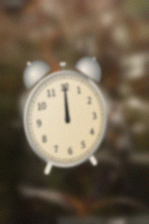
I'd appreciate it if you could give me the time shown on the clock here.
12:00
